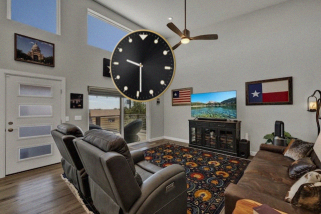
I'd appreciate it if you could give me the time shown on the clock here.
9:29
